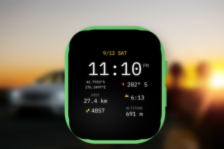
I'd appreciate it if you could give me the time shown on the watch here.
11:10
